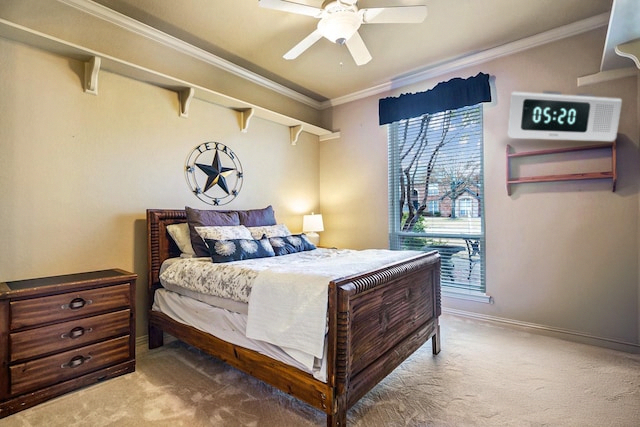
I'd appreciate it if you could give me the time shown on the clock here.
5:20
